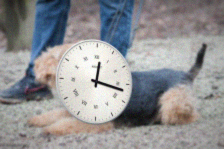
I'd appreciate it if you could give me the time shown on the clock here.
12:17
